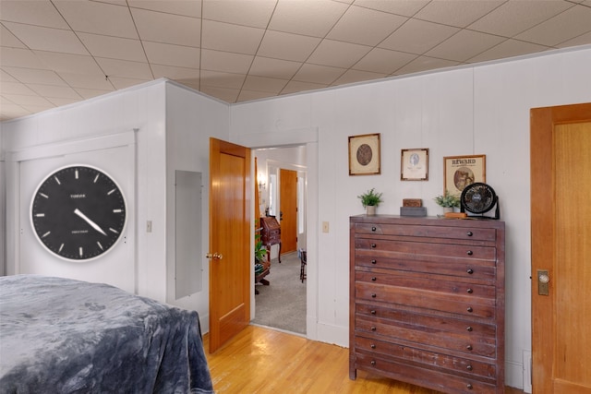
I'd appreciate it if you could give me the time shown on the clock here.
4:22
